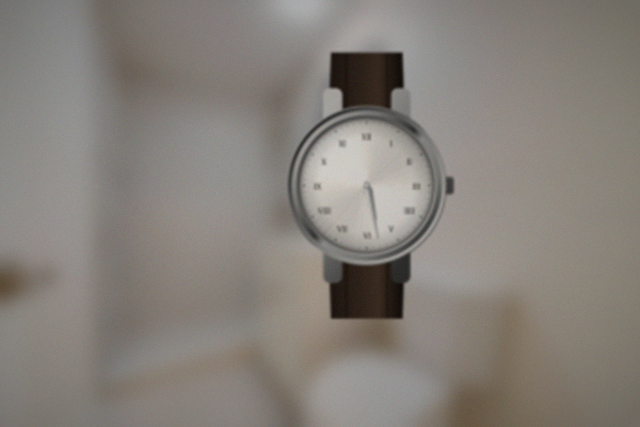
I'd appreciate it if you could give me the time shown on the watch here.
5:28
